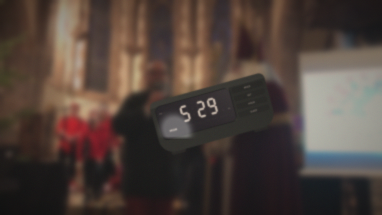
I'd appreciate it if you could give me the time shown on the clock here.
5:29
